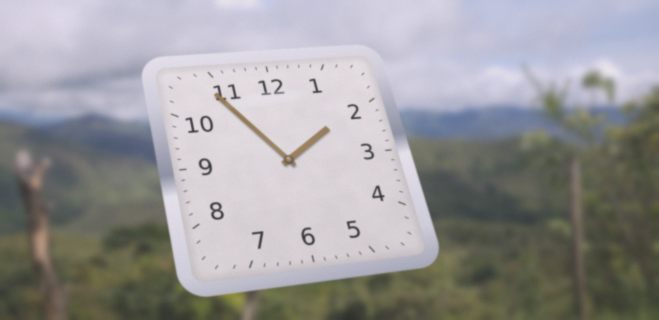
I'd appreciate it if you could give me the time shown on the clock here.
1:54
